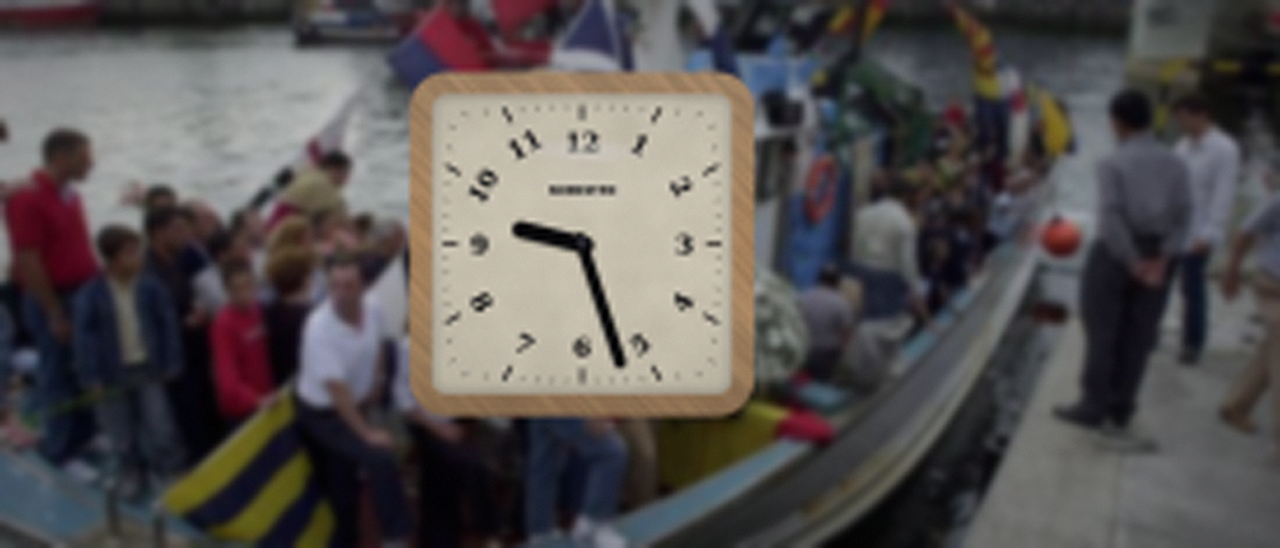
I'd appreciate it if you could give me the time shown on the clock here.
9:27
